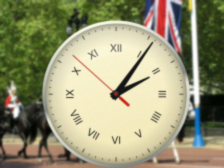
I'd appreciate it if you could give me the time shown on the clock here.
2:05:52
